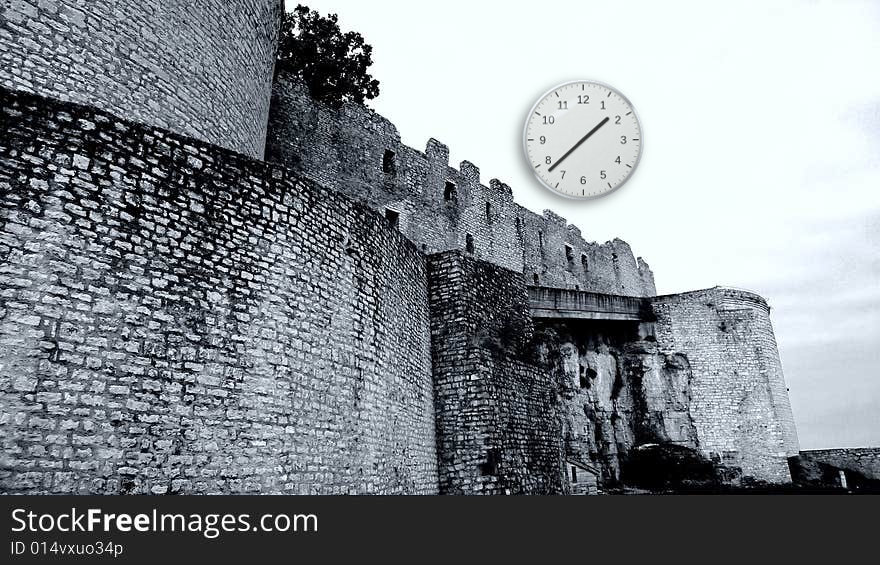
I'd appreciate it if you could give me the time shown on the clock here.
1:38
